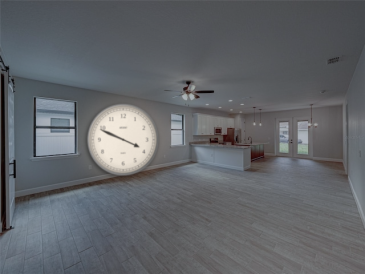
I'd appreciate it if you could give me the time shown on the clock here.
3:49
